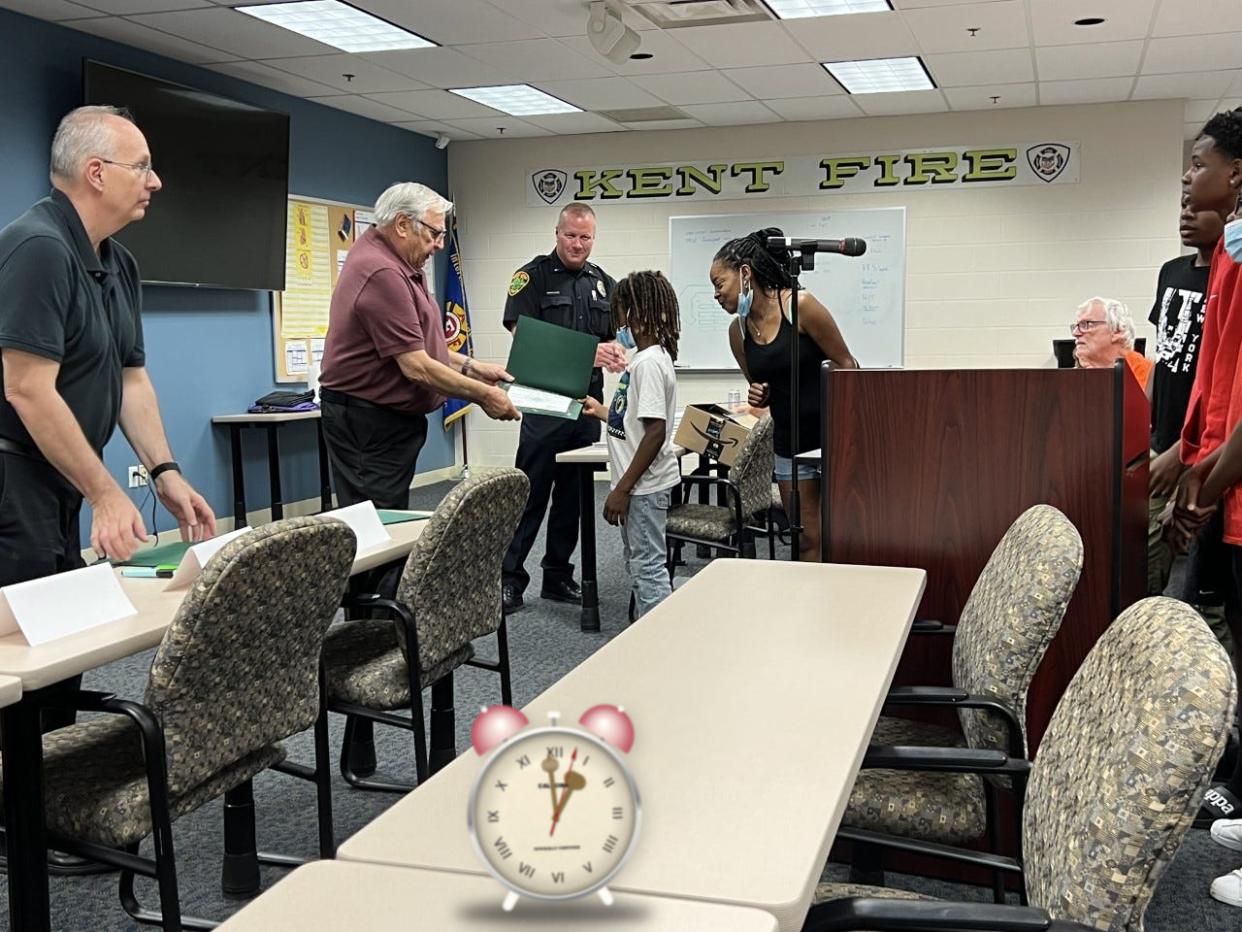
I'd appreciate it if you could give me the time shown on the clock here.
12:59:03
